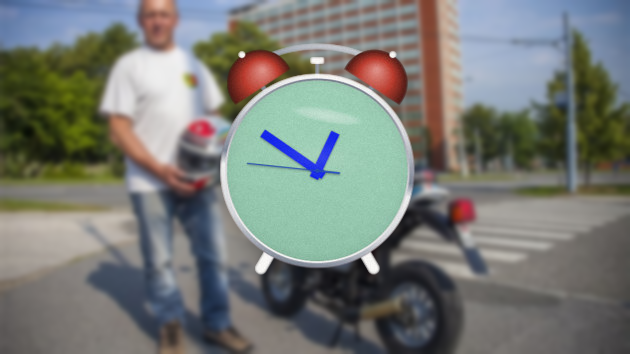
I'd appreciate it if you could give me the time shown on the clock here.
12:50:46
